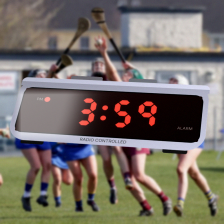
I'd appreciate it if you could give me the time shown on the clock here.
3:59
